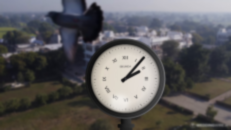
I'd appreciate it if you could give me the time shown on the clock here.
2:07
